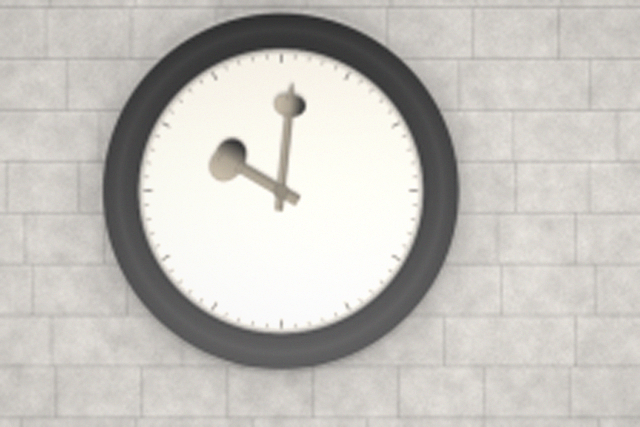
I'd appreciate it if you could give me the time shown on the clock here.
10:01
